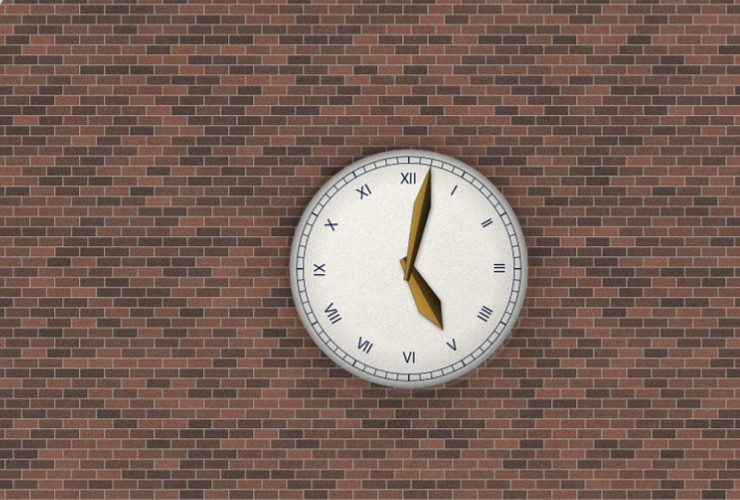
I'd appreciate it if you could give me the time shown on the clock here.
5:02
